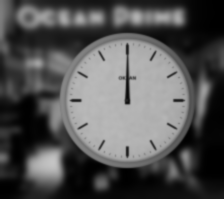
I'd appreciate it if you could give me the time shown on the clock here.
12:00
